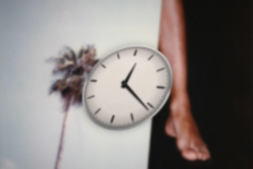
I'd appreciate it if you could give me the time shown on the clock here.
12:21
